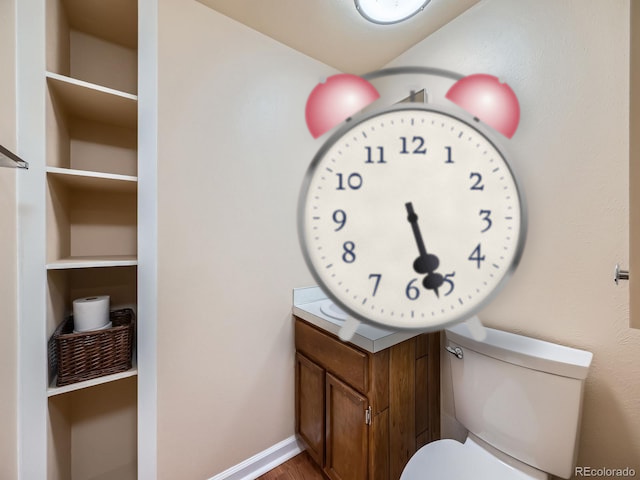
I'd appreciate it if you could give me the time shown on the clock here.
5:27
